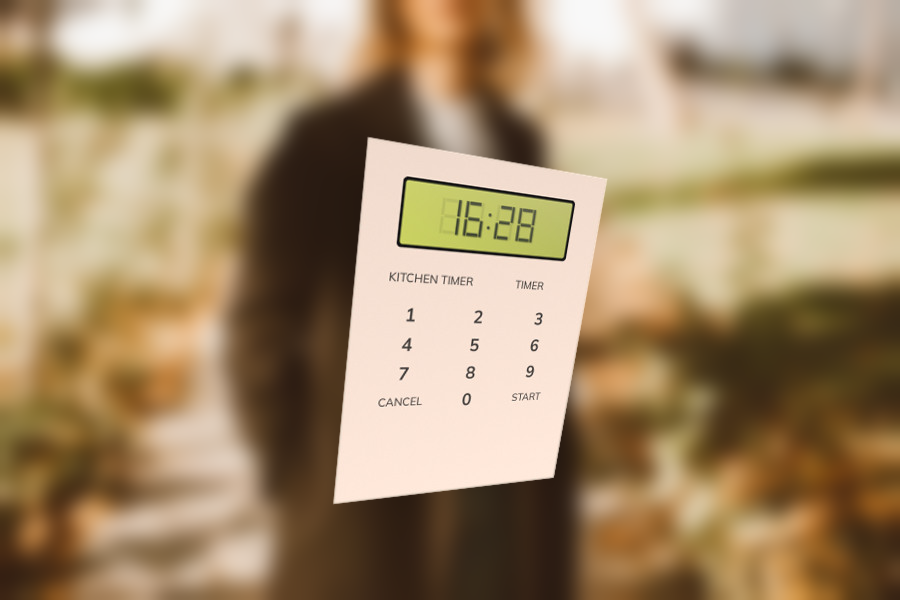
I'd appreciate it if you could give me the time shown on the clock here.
16:28
